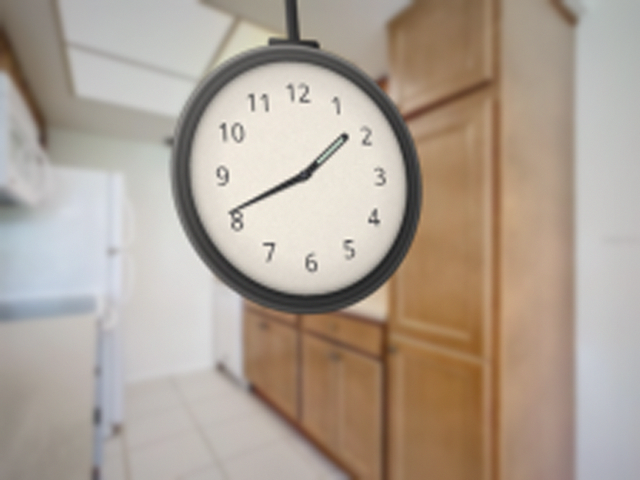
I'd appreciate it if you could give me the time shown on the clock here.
1:41
